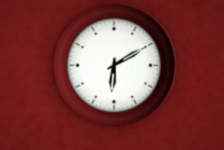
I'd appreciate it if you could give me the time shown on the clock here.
6:10
